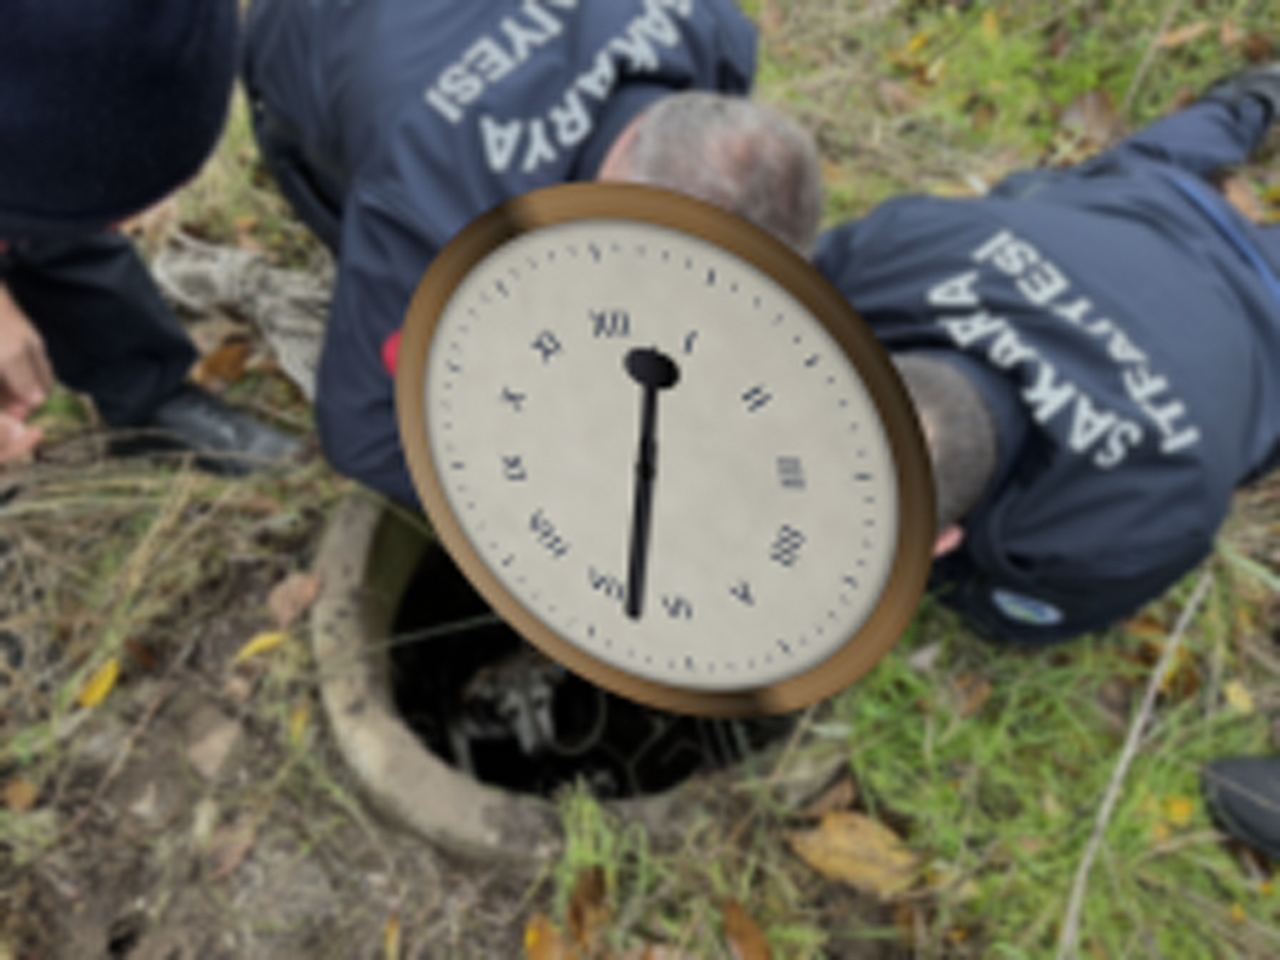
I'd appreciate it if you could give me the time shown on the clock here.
12:33
